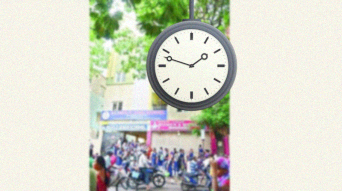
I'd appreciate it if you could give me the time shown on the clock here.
1:48
